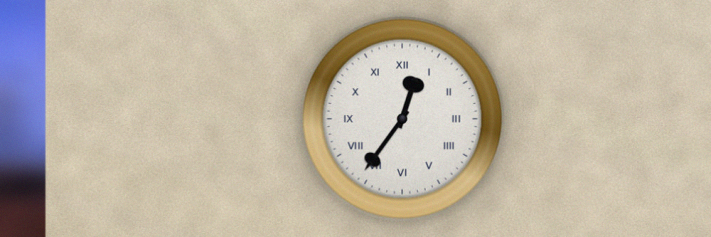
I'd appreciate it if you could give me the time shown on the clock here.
12:36
